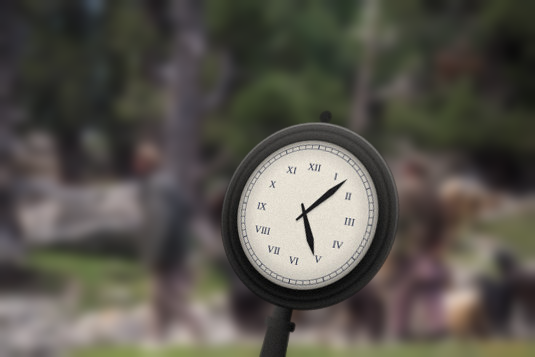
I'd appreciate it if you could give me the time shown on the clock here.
5:07
